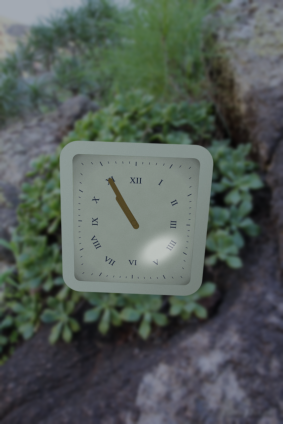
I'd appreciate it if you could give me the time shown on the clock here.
10:55
